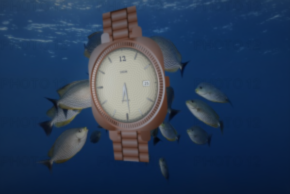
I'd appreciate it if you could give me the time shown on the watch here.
6:29
